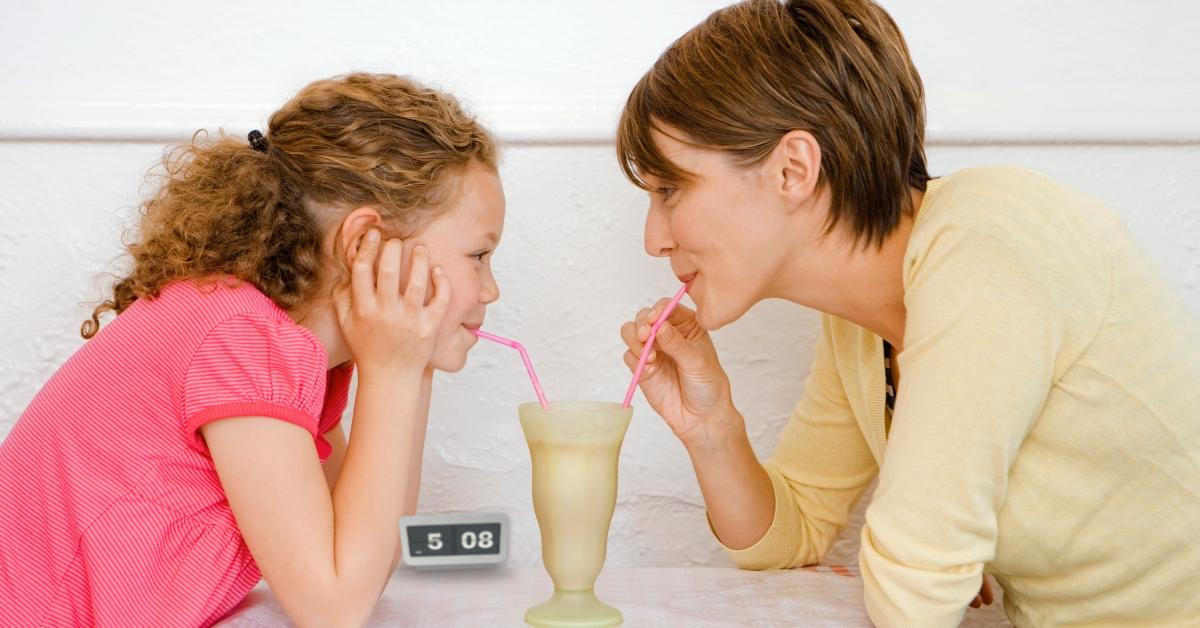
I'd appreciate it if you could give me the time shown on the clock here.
5:08
